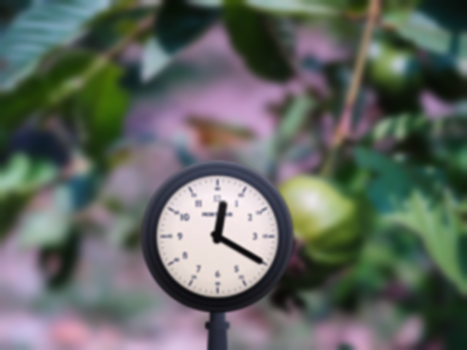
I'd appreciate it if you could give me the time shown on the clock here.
12:20
